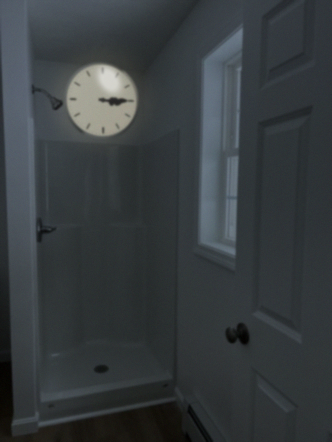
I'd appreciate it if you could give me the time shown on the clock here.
3:15
